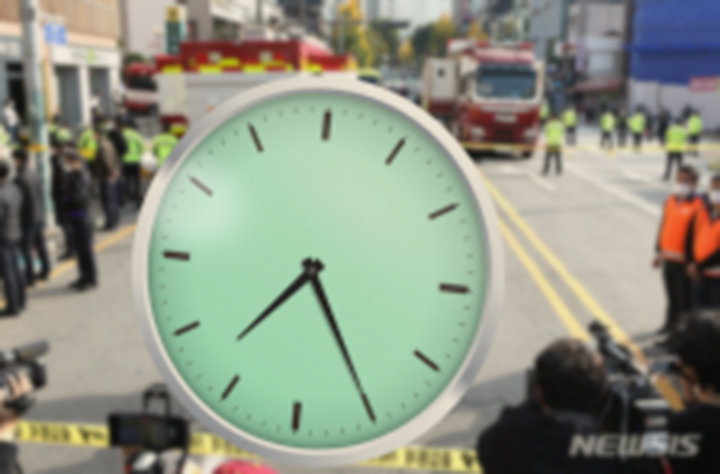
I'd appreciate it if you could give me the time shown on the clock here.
7:25
